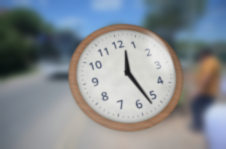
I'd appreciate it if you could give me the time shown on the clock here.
12:27
